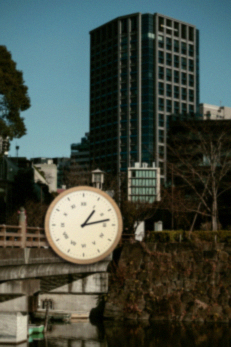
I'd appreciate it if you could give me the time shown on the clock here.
1:13
